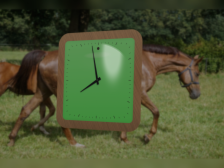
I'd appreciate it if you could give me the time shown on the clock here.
7:58
